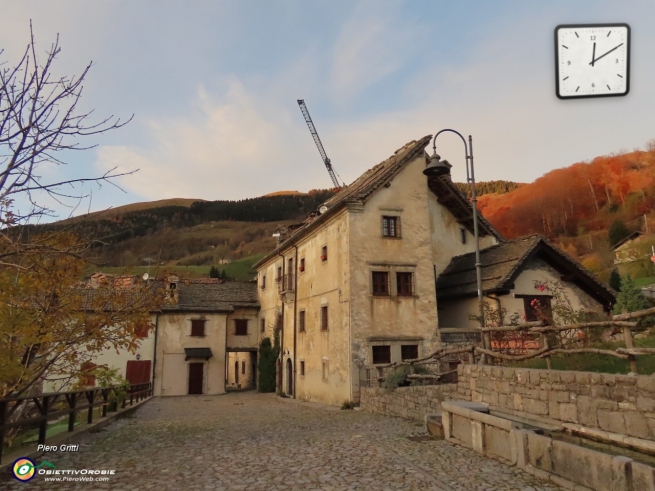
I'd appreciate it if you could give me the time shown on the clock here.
12:10
